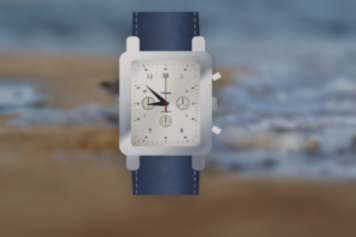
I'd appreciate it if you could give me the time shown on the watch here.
8:52
